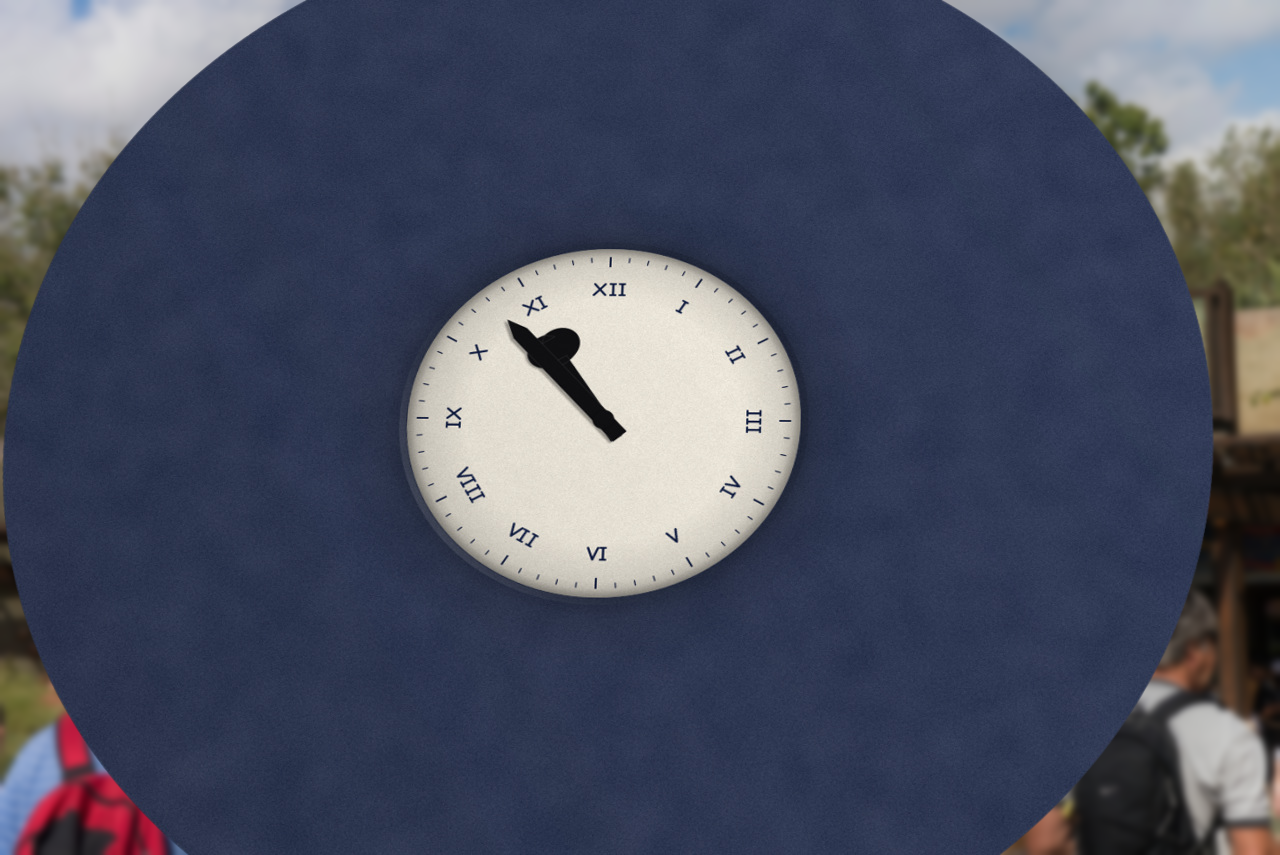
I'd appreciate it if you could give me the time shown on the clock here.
10:53
